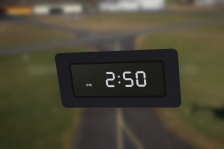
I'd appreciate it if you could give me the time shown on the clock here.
2:50
